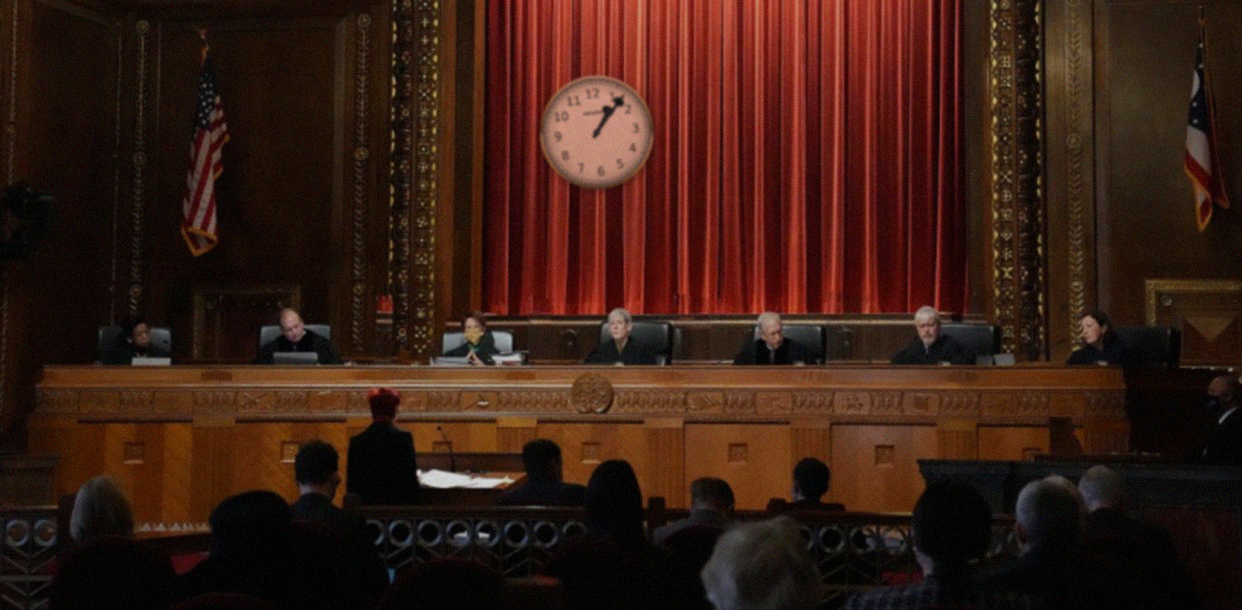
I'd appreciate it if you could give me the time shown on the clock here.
1:07
